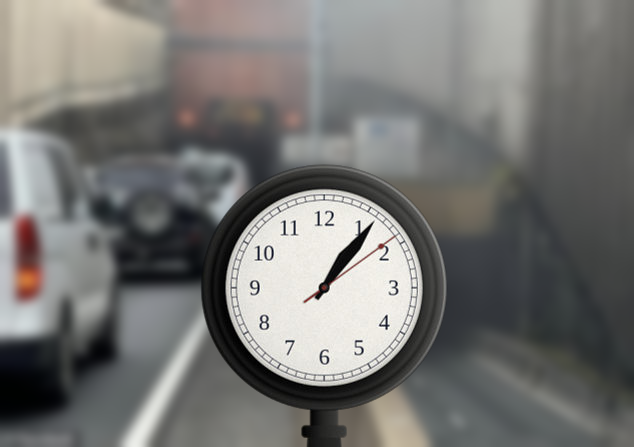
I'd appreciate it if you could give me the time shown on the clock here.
1:06:09
